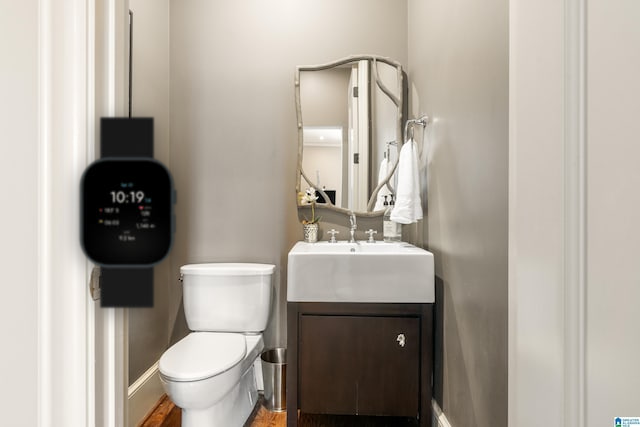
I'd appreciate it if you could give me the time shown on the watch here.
10:19
